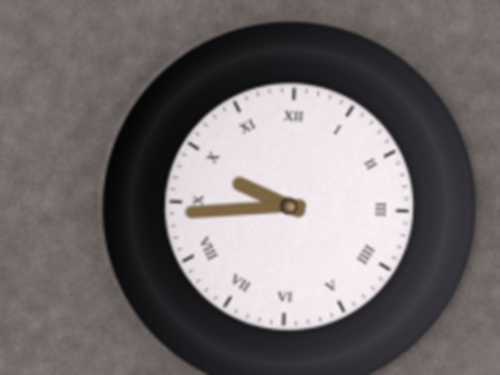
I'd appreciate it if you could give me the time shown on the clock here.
9:44
